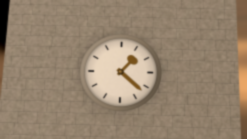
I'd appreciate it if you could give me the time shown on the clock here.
1:22
